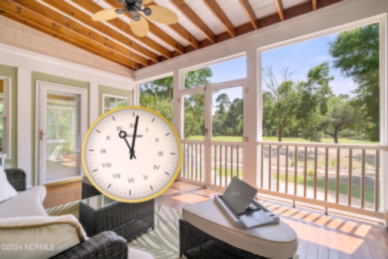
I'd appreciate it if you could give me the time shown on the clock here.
11:01
